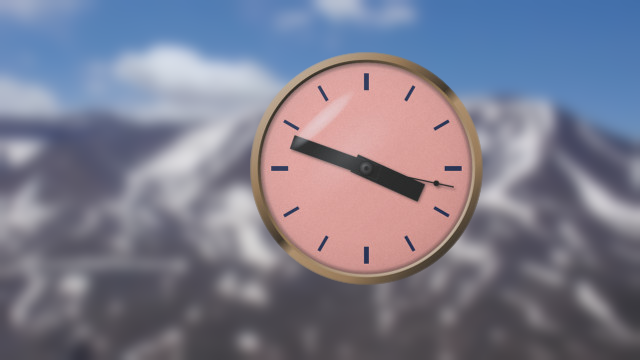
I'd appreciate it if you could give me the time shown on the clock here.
3:48:17
